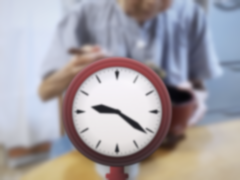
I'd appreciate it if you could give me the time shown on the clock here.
9:21
